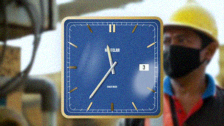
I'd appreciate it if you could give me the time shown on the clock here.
11:36
